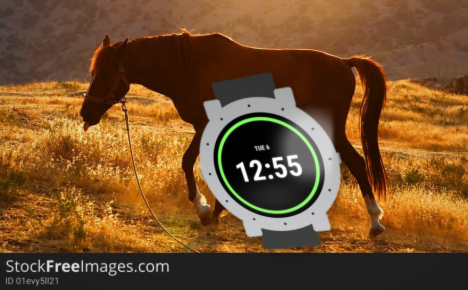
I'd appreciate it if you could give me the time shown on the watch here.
12:55
